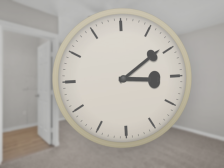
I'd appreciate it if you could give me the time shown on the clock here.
3:09
